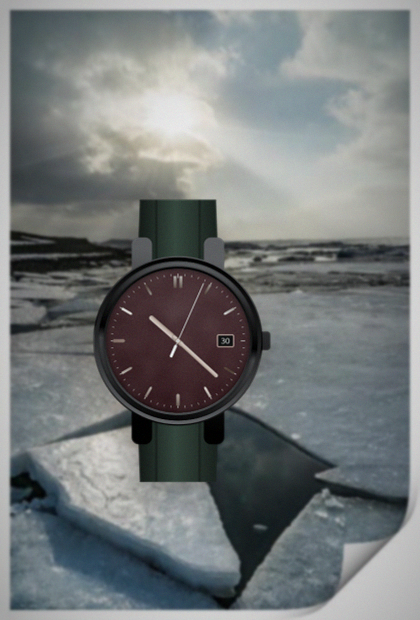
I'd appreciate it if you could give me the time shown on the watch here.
10:22:04
